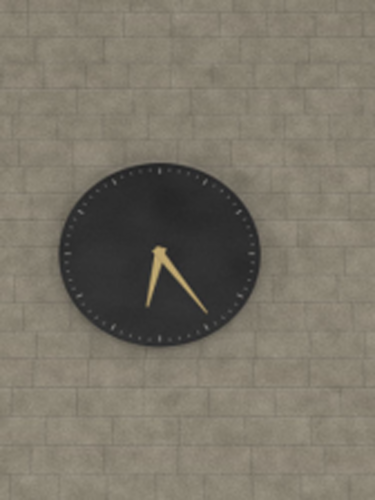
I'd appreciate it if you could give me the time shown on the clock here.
6:24
